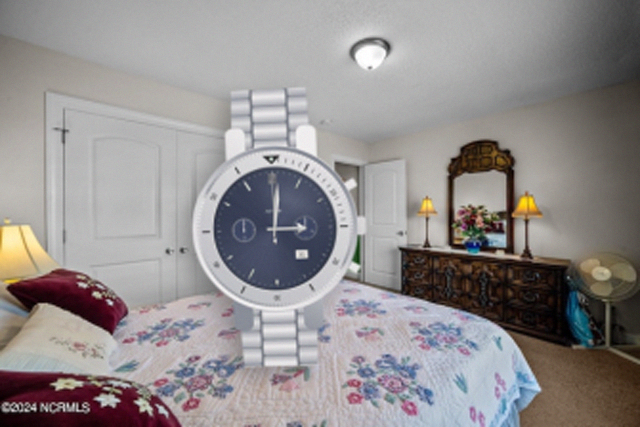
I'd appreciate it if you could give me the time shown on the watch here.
3:01
